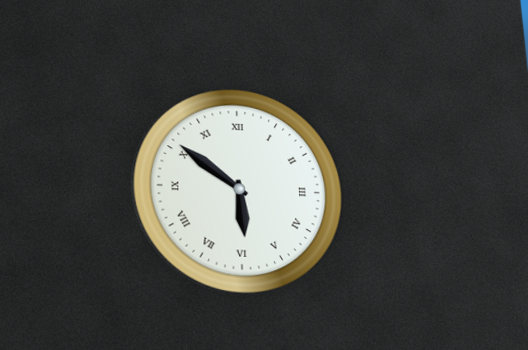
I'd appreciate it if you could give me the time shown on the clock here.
5:51
